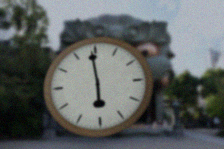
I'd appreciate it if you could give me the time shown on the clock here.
5:59
